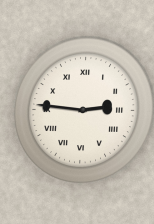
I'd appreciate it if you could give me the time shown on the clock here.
2:46
